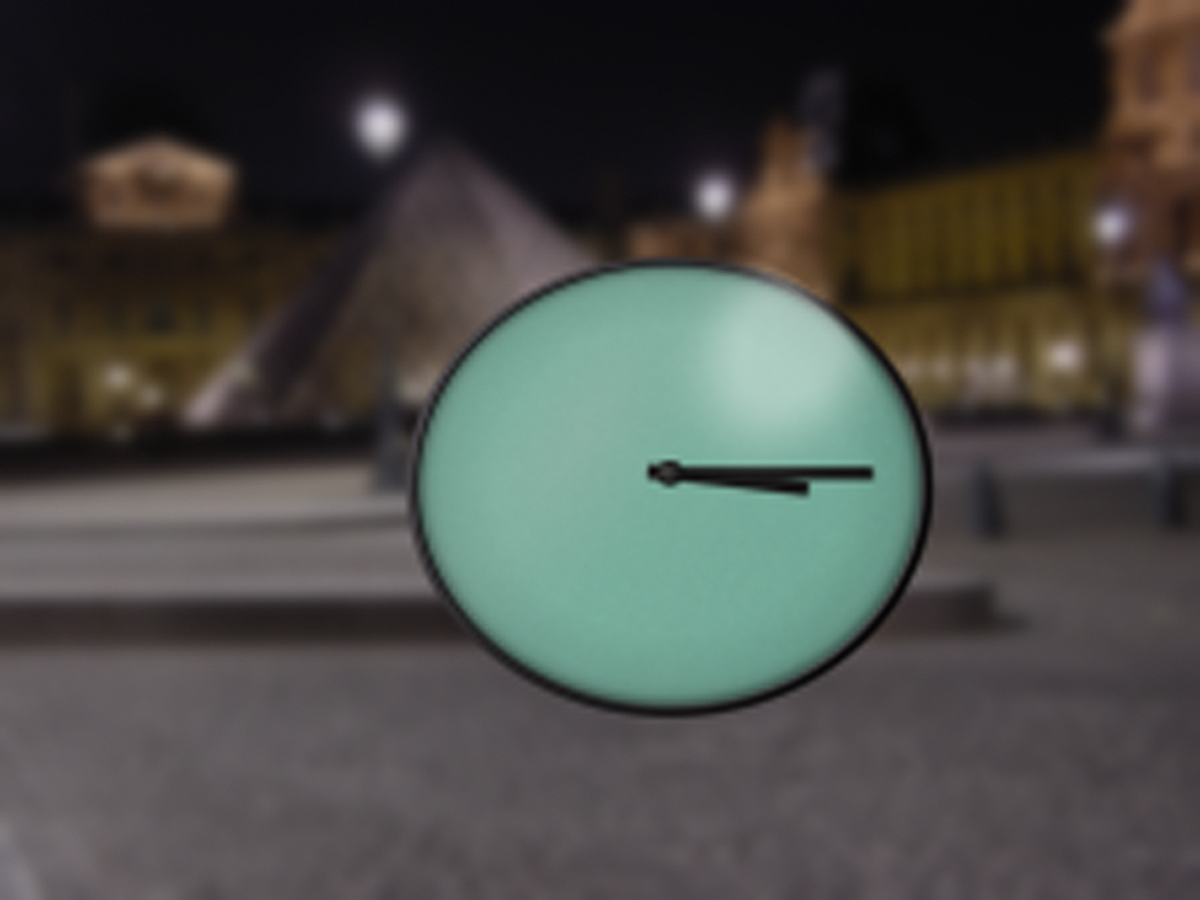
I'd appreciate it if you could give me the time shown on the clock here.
3:15
